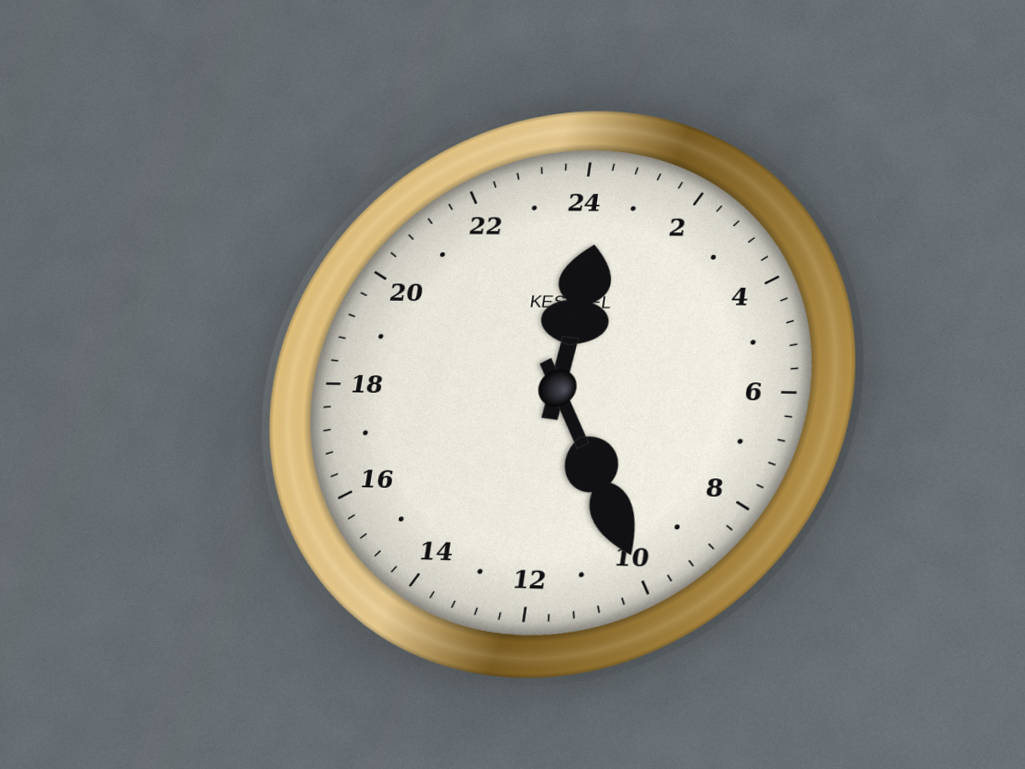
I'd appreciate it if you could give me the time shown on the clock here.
0:25
